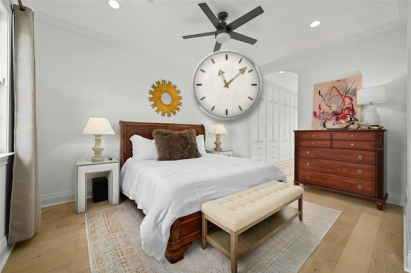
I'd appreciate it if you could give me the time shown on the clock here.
11:08
